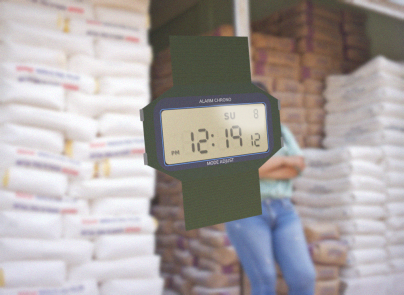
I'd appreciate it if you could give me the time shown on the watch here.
12:19:12
